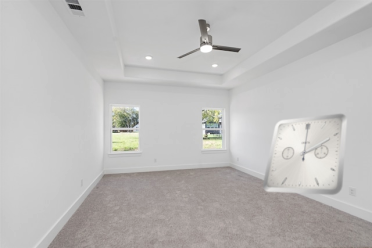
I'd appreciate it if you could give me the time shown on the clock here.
2:10
